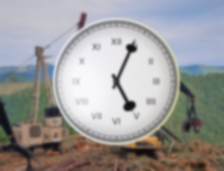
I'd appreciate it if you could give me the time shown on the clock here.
5:04
